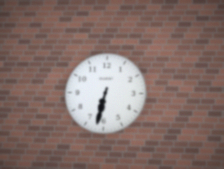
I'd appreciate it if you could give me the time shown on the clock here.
6:32
